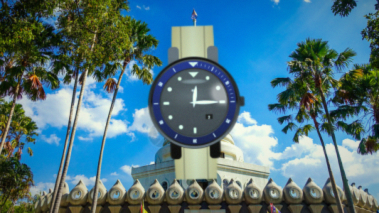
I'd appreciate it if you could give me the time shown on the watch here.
12:15
